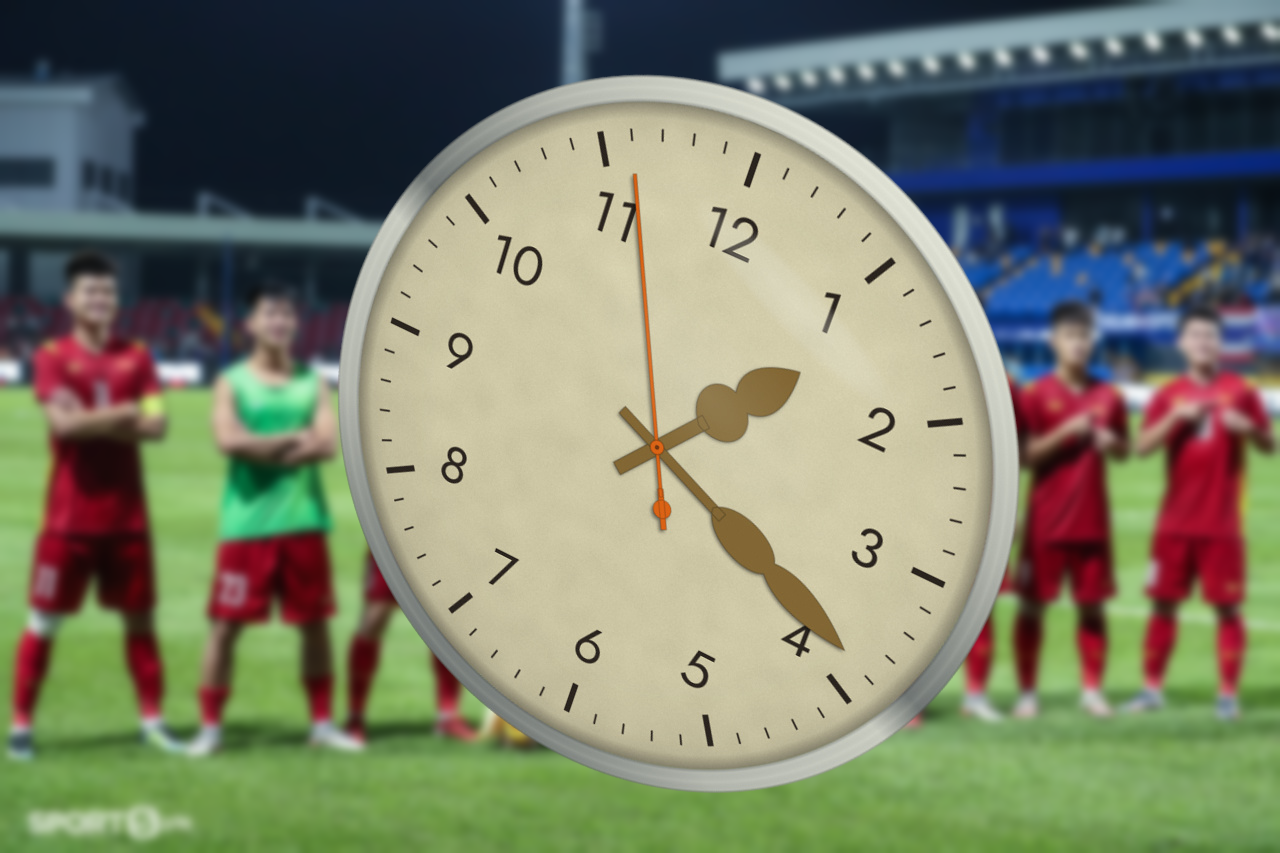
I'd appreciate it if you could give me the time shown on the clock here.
1:18:56
